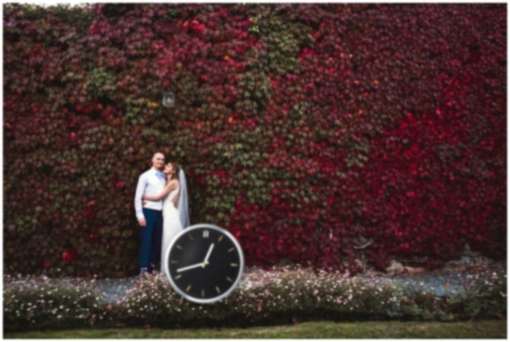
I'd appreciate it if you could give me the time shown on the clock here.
12:42
